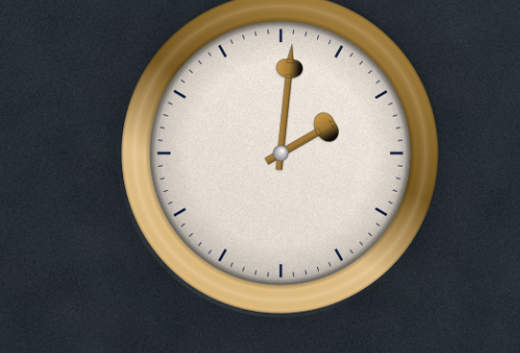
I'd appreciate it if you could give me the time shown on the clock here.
2:01
